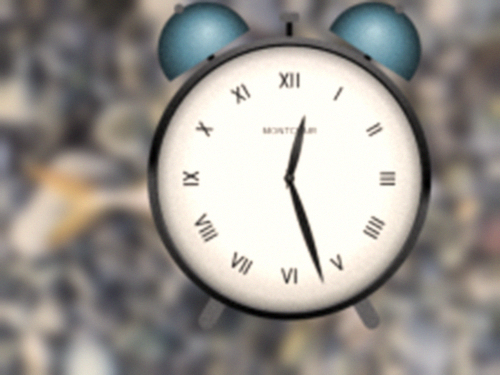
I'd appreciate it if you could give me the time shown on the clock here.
12:27
